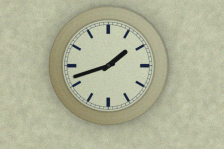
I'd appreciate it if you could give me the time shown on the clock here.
1:42
